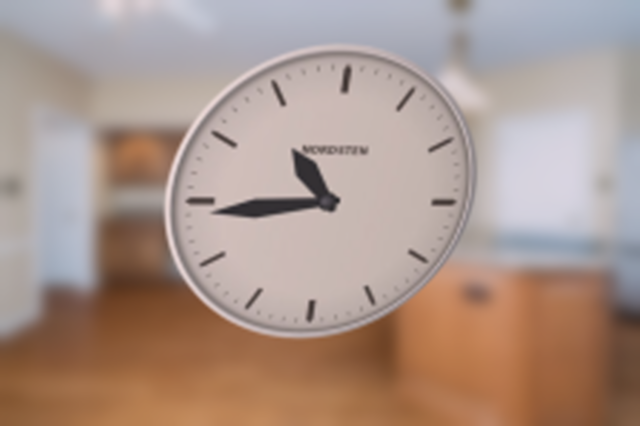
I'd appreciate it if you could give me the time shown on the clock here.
10:44
